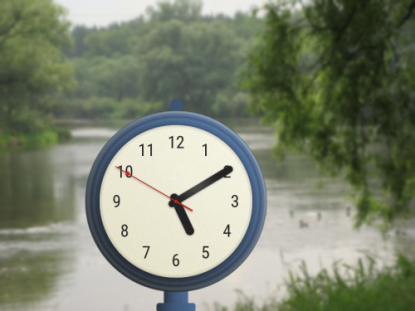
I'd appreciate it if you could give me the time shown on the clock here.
5:09:50
